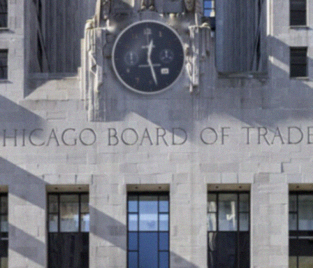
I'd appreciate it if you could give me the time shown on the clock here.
12:28
